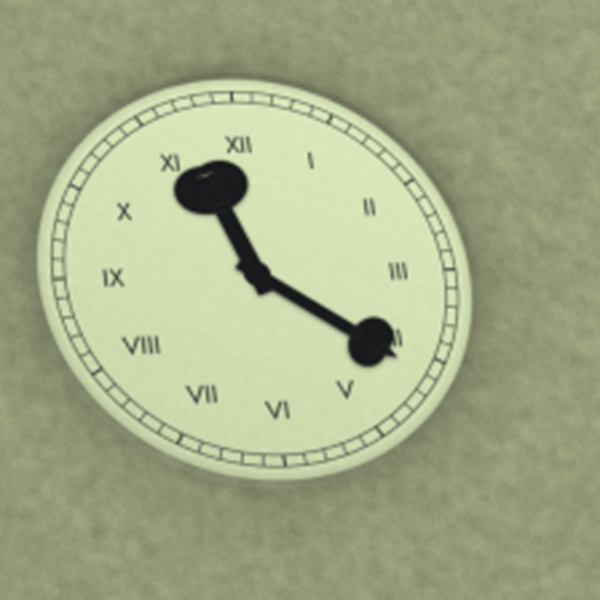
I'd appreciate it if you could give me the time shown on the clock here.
11:21
